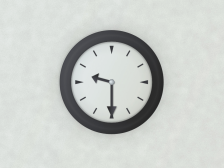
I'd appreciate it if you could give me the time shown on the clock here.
9:30
